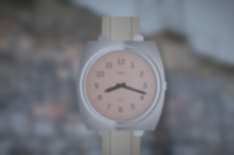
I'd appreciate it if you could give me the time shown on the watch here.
8:18
